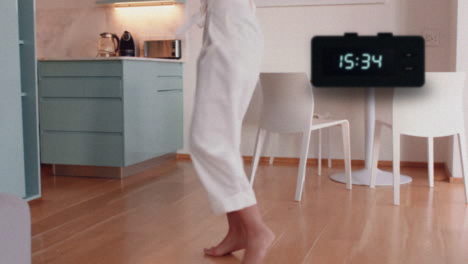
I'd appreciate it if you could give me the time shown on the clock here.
15:34
